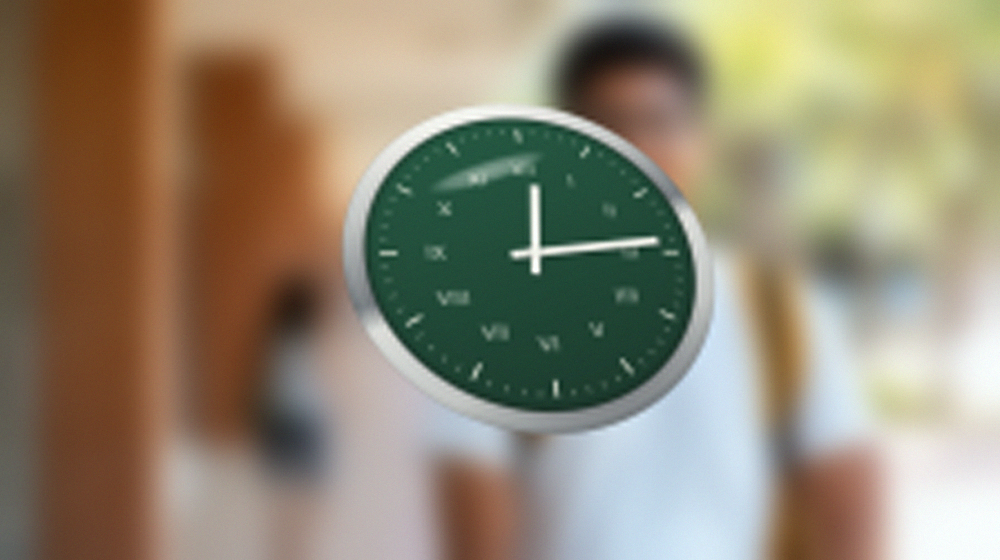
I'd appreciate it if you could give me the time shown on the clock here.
12:14
